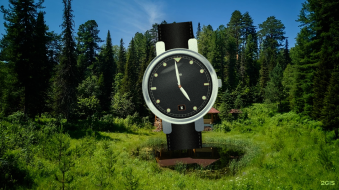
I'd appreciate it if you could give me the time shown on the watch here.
4:59
